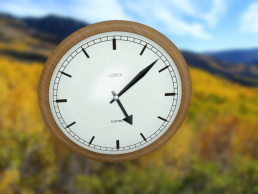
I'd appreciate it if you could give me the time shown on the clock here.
5:08
